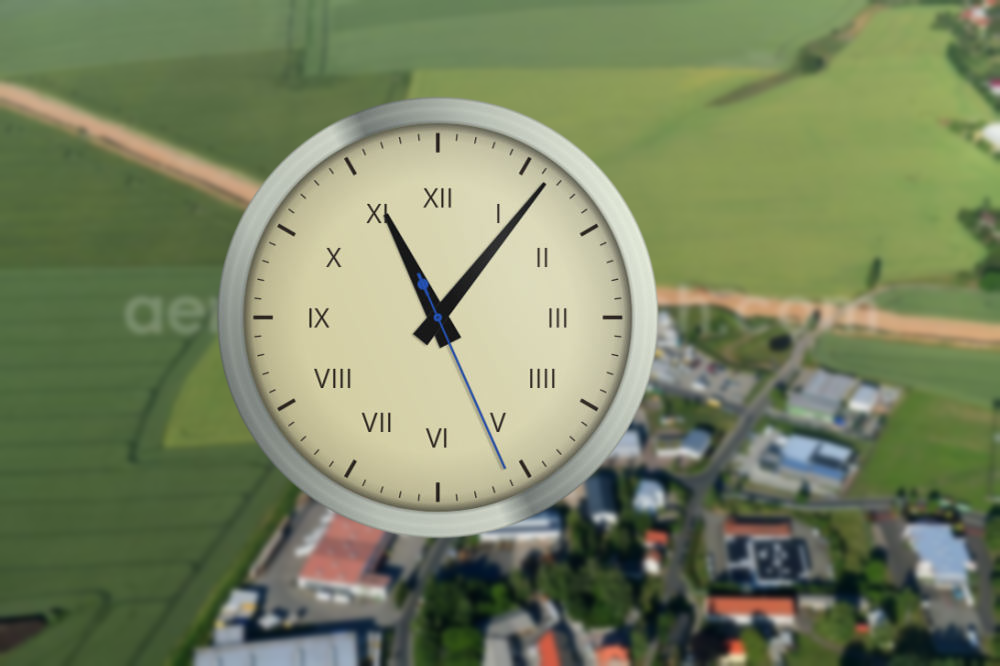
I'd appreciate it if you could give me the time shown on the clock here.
11:06:26
